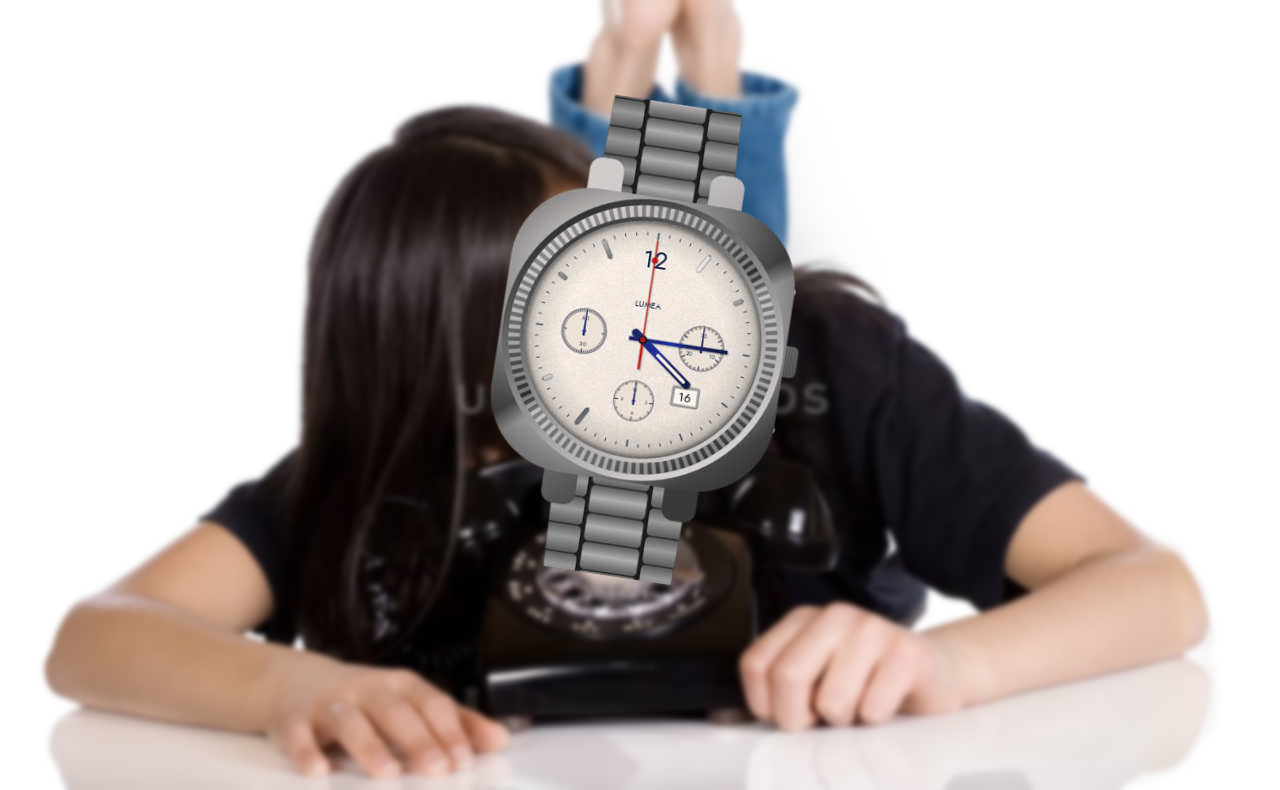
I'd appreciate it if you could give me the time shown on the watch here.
4:15
